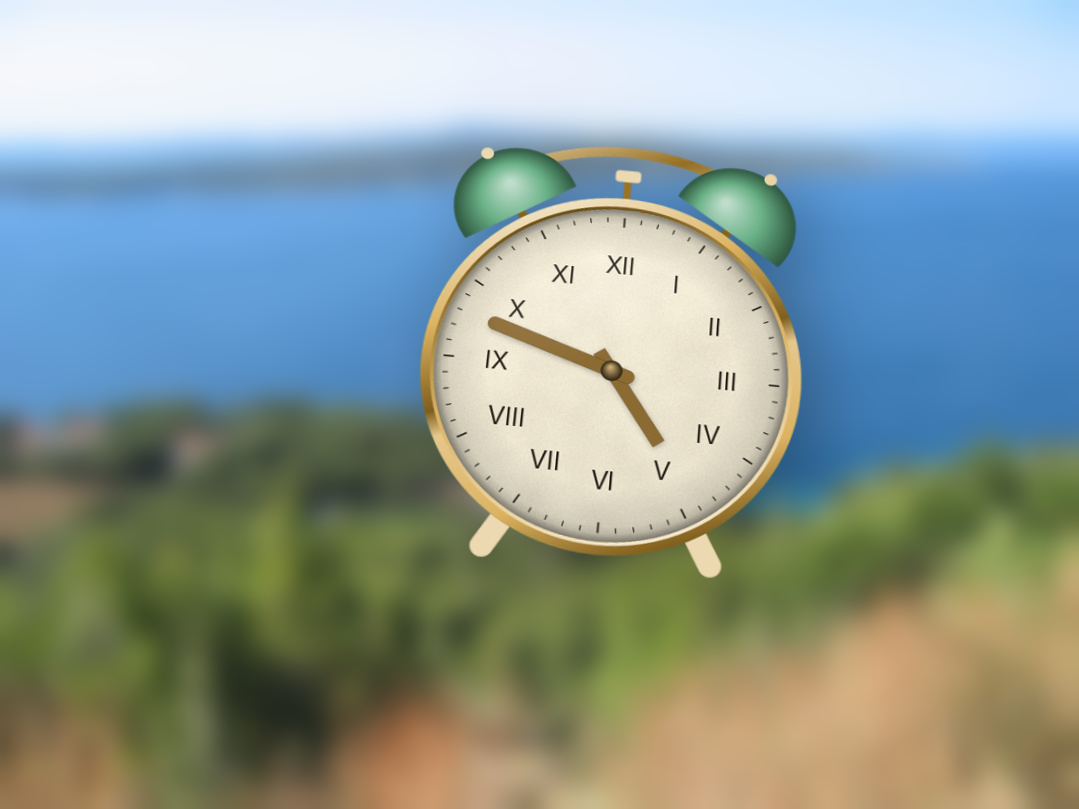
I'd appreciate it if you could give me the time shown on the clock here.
4:48
